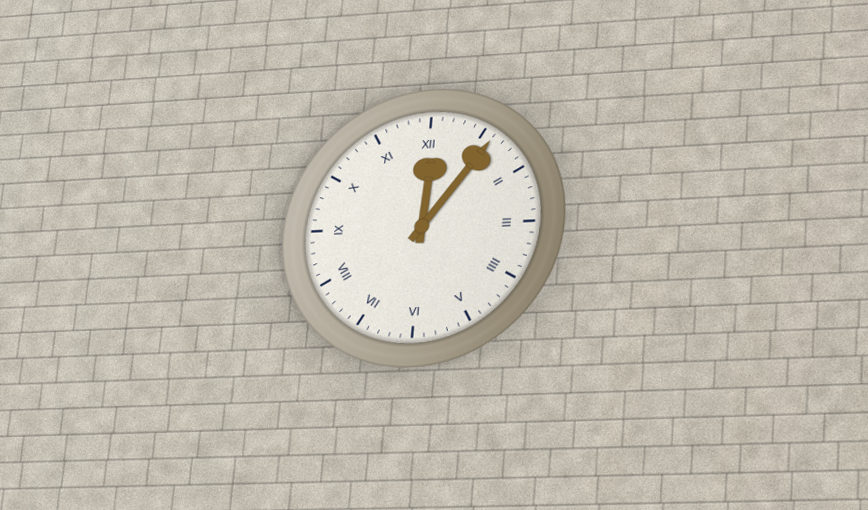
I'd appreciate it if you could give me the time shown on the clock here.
12:06
